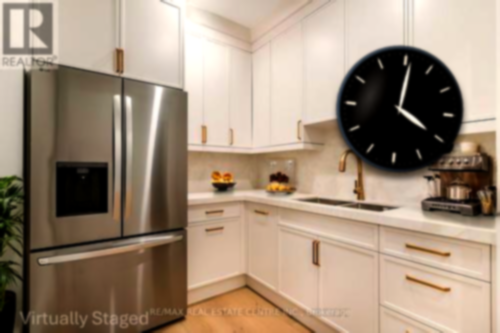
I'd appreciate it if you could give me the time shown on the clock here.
4:01
